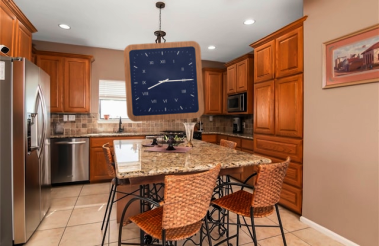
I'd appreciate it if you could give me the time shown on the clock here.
8:15
